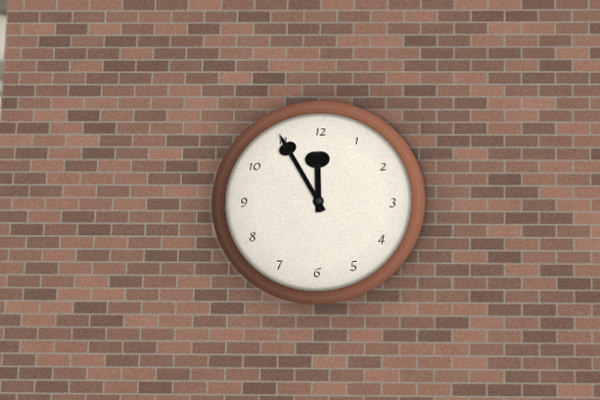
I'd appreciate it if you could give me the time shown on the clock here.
11:55
